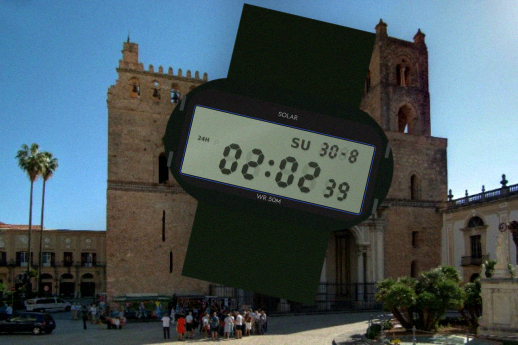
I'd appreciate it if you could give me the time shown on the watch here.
2:02:39
